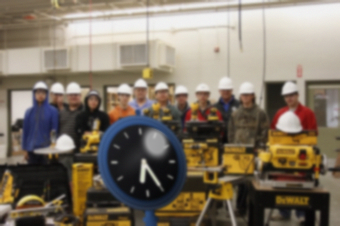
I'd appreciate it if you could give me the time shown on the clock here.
6:25
